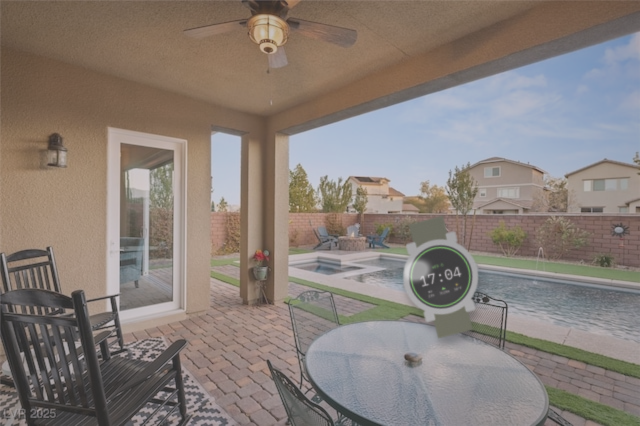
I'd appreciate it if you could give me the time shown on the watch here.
17:04
